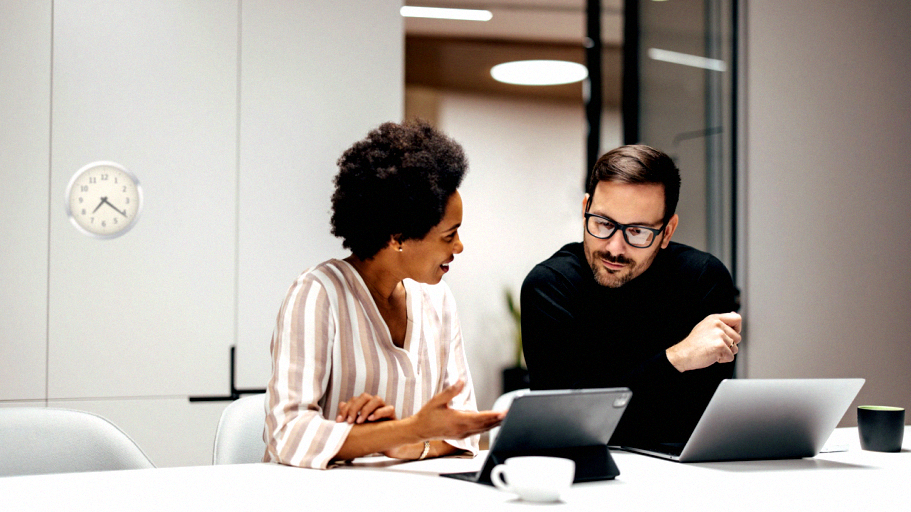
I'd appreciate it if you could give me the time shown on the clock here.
7:21
